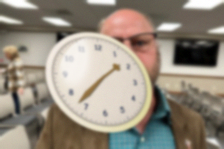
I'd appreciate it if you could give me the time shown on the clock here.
1:37
